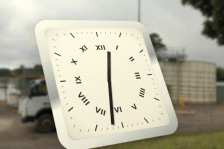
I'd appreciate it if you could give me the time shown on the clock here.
12:32
